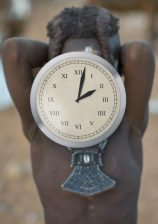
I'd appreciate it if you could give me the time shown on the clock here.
2:02
